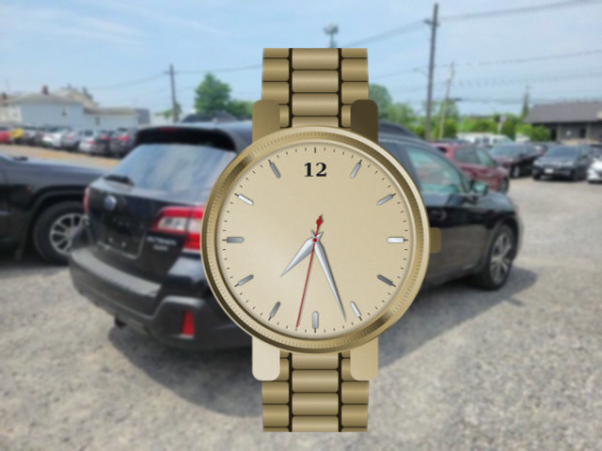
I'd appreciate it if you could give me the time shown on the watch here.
7:26:32
